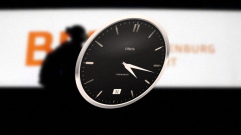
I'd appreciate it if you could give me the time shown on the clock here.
4:17
